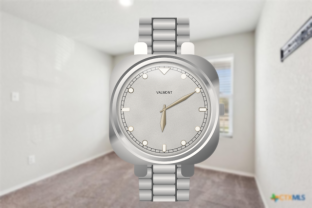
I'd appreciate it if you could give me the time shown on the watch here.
6:10
